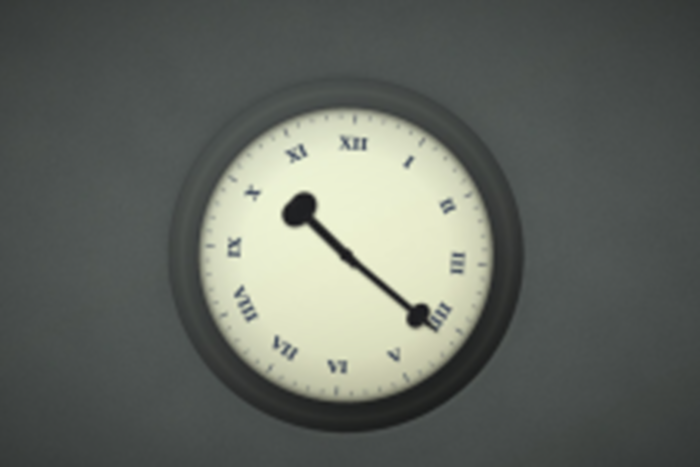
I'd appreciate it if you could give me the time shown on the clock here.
10:21
